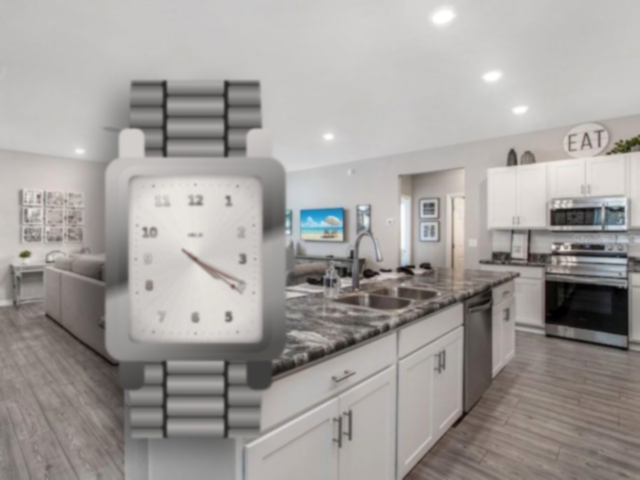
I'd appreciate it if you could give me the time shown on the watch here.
4:19:21
